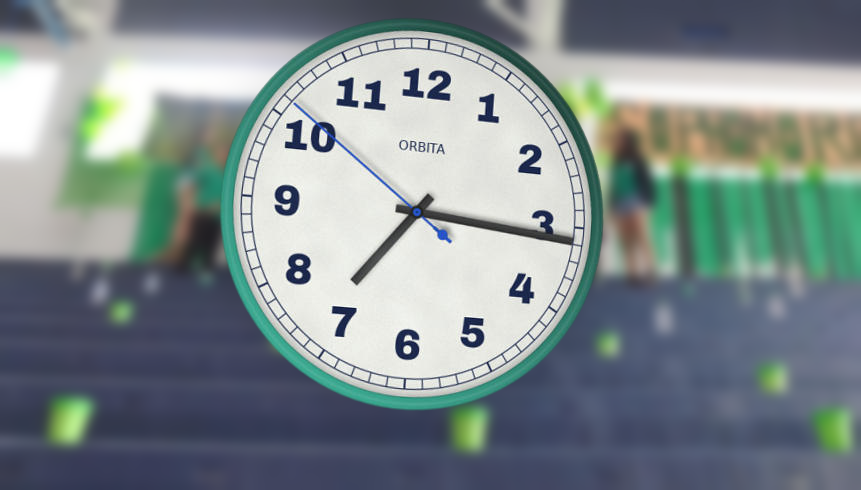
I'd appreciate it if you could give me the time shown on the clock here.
7:15:51
